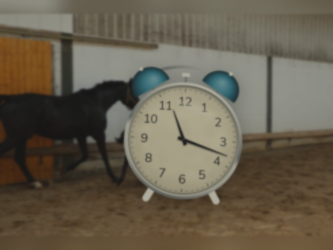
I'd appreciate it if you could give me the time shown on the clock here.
11:18
